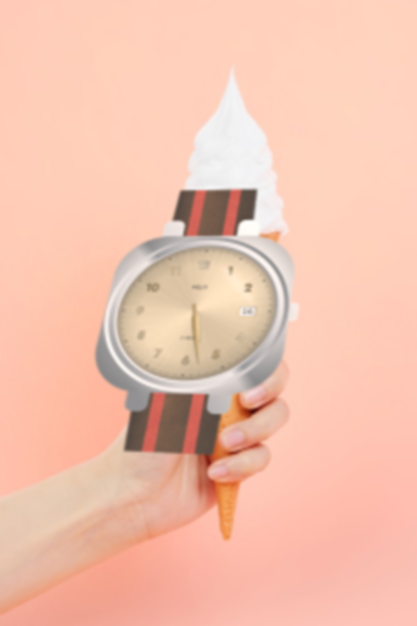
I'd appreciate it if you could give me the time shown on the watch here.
5:28
